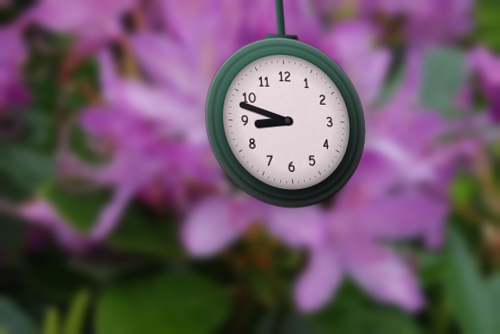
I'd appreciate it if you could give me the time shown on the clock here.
8:48
